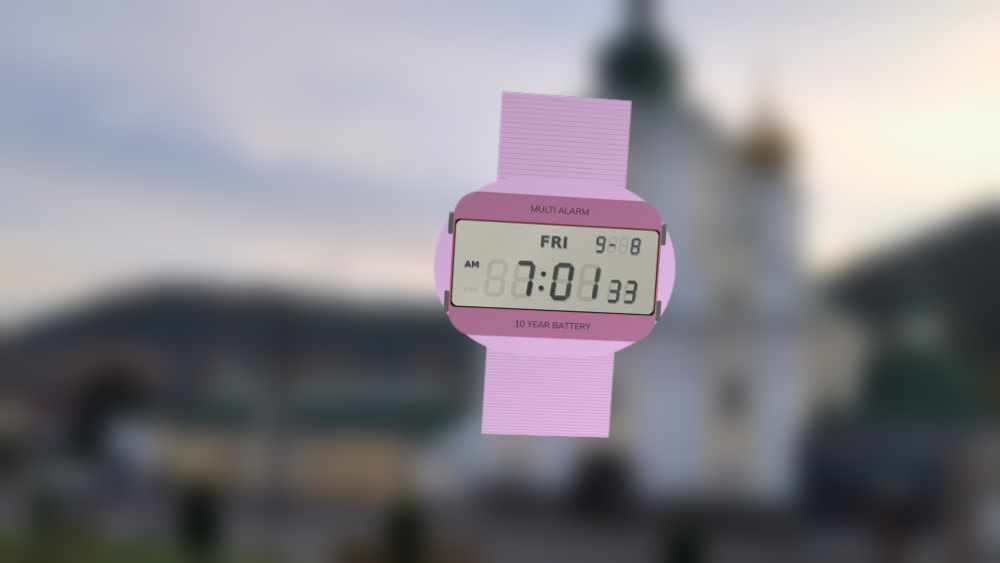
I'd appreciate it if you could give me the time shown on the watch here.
7:01:33
